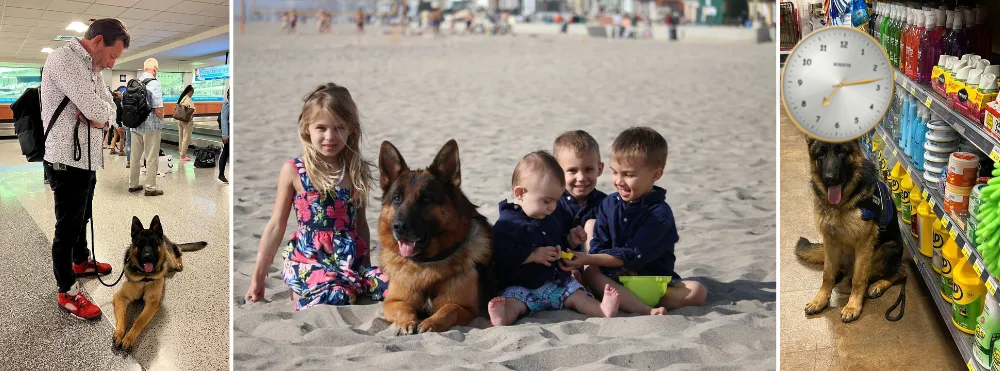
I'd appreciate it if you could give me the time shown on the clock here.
7:13
